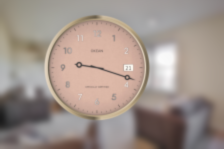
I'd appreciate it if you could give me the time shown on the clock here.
9:18
